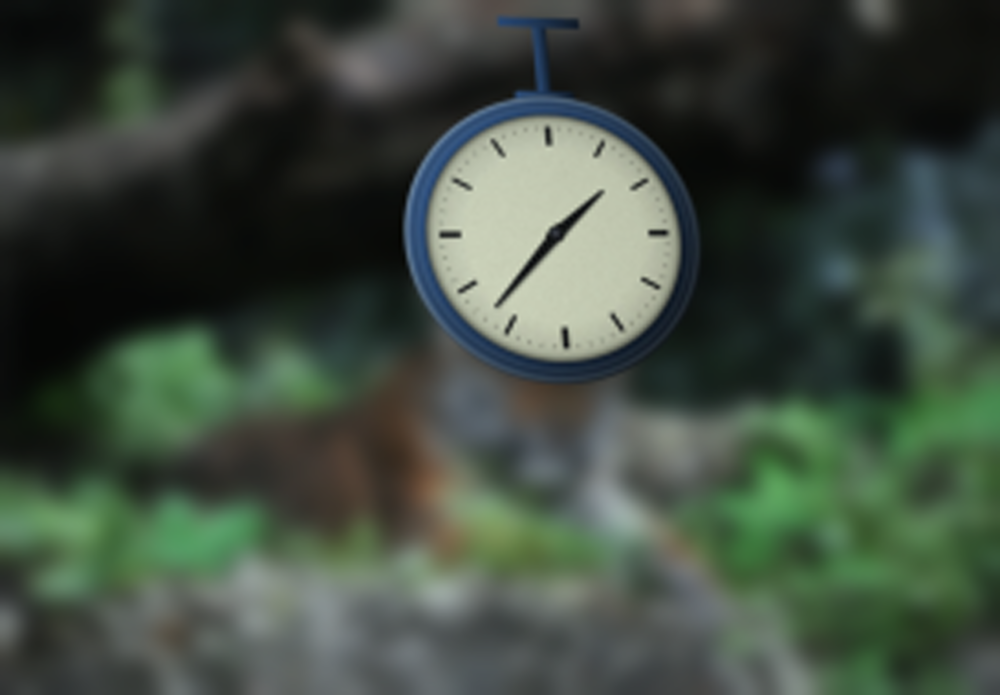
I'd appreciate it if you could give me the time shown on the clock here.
1:37
